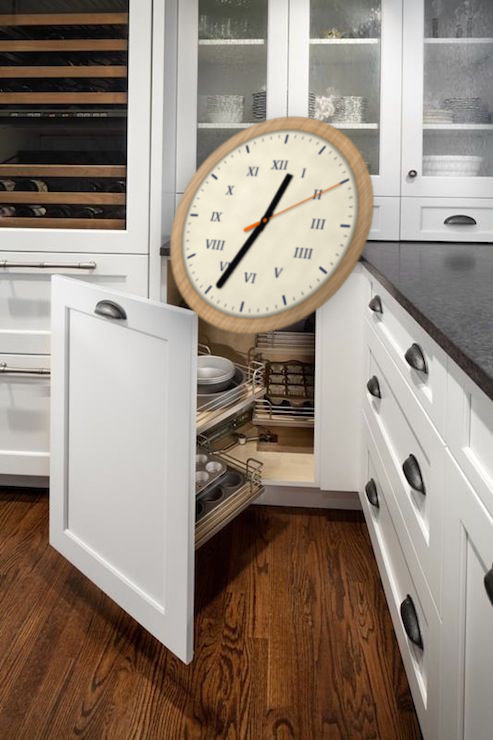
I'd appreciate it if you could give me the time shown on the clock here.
12:34:10
